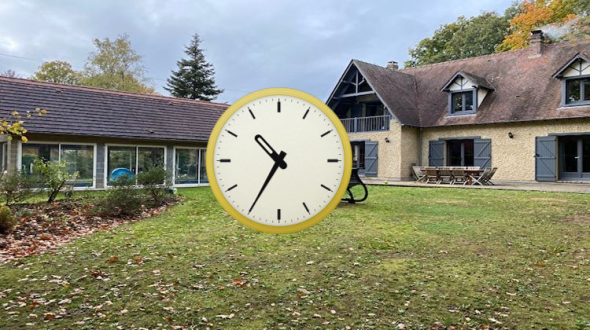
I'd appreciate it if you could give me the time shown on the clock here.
10:35
